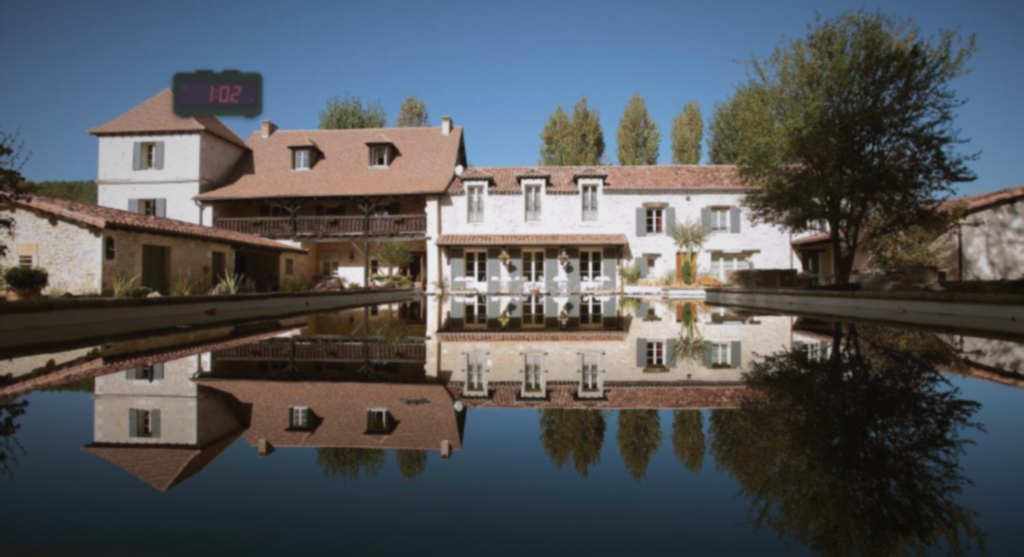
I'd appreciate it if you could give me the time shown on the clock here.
1:02
